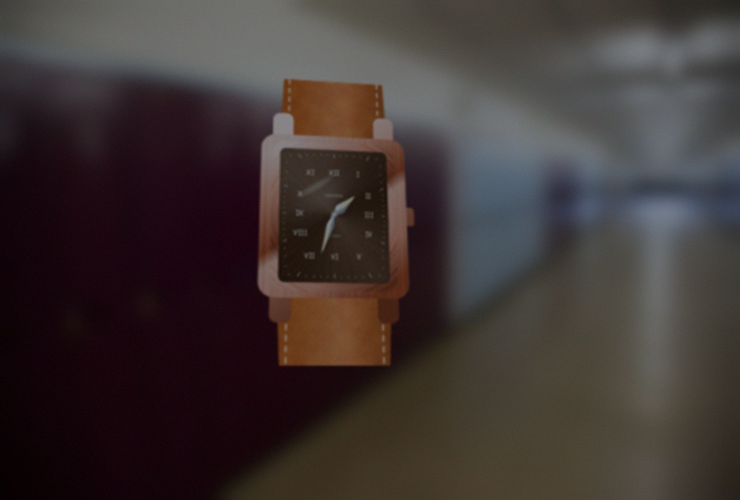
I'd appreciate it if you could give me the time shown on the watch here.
1:33
